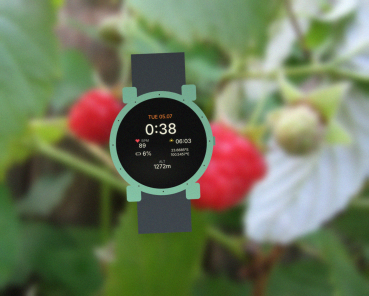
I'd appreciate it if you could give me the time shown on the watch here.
0:38
